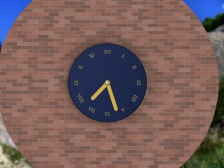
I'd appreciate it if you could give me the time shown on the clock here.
7:27
